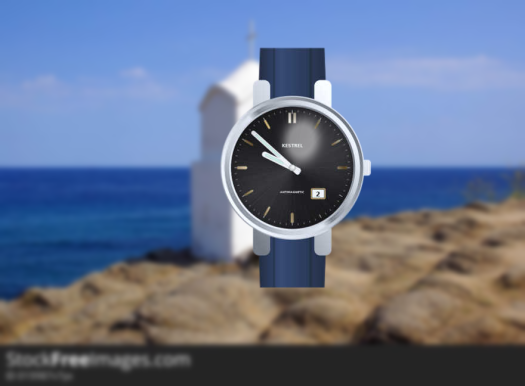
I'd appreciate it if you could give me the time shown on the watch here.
9:52
